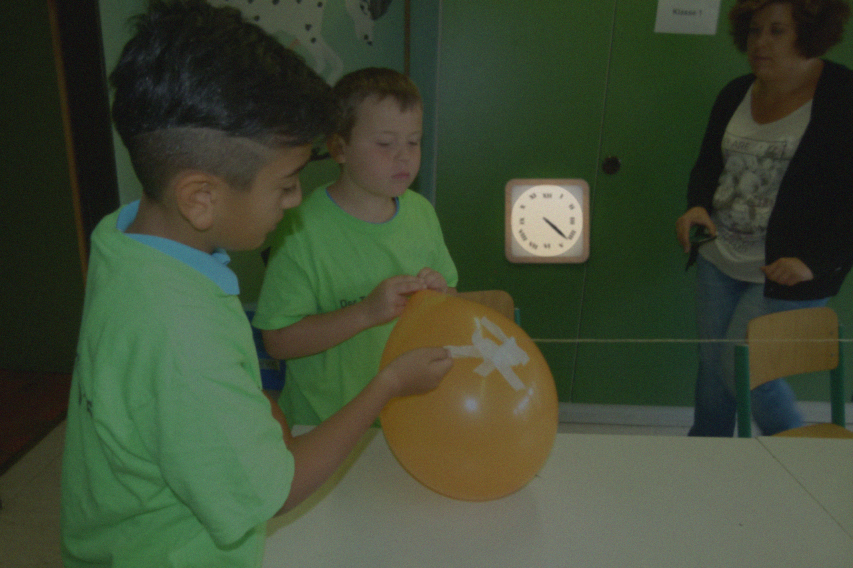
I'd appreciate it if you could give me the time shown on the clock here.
4:22
